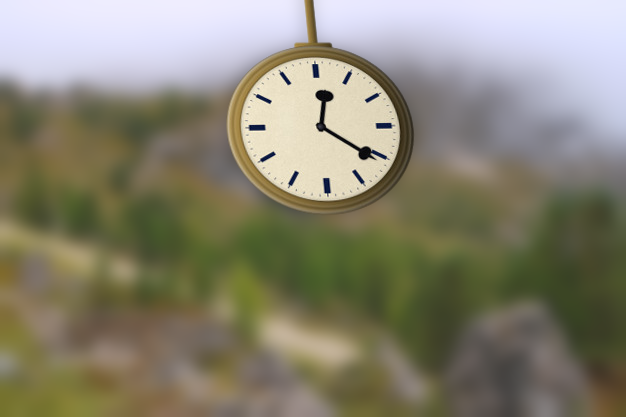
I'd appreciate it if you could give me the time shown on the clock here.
12:21
